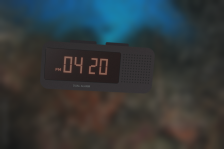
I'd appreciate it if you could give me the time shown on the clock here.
4:20
